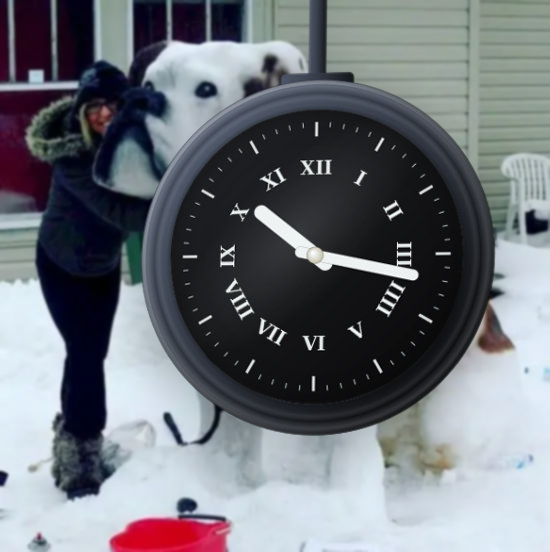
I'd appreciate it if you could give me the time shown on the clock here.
10:17
